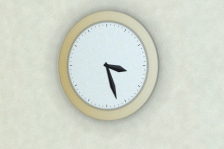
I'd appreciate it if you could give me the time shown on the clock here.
3:27
